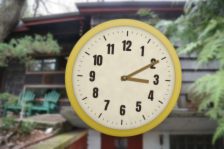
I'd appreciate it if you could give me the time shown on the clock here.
3:10
